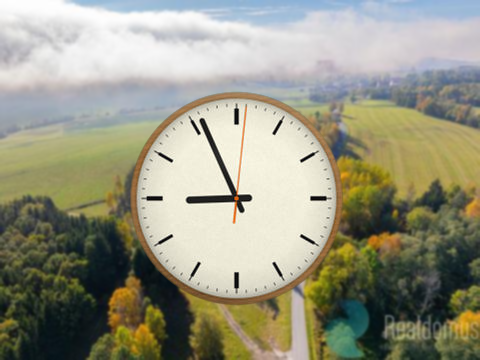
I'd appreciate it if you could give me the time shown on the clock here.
8:56:01
